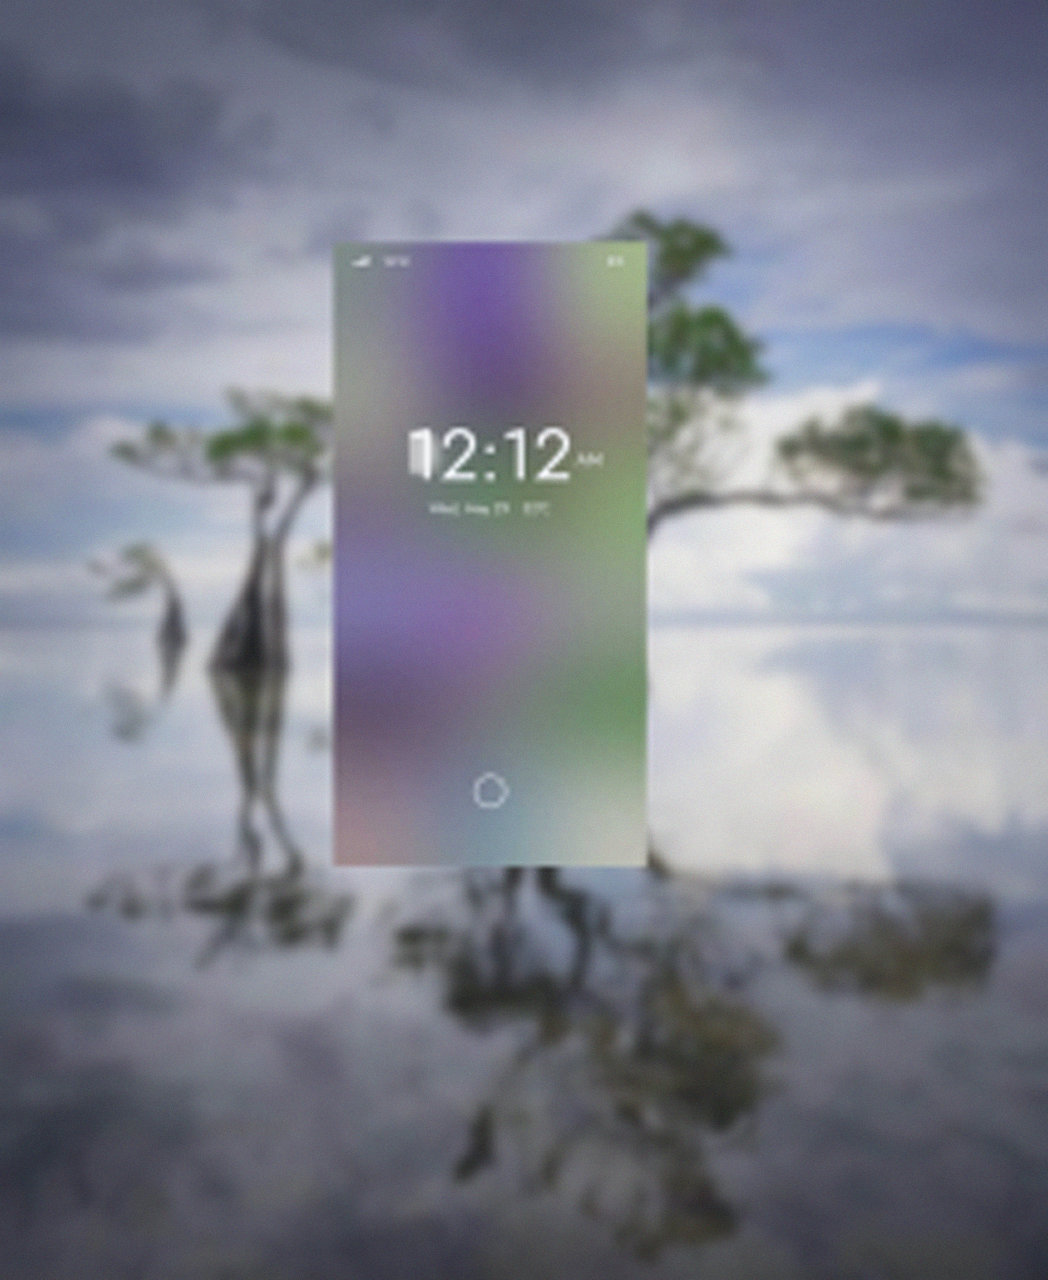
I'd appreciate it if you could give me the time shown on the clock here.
12:12
